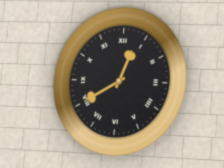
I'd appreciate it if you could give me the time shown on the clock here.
12:40
